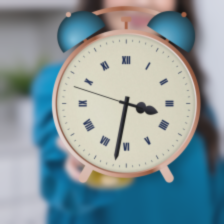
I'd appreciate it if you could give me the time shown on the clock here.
3:31:48
